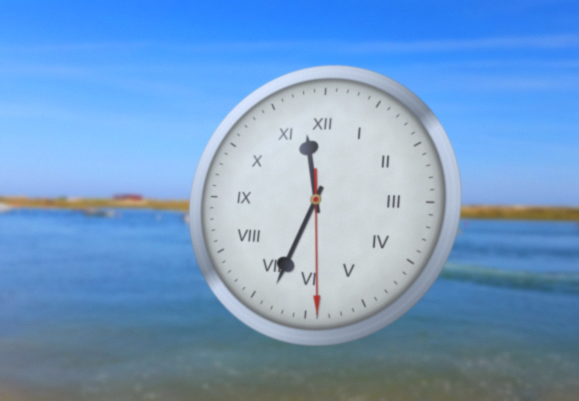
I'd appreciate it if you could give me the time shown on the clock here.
11:33:29
